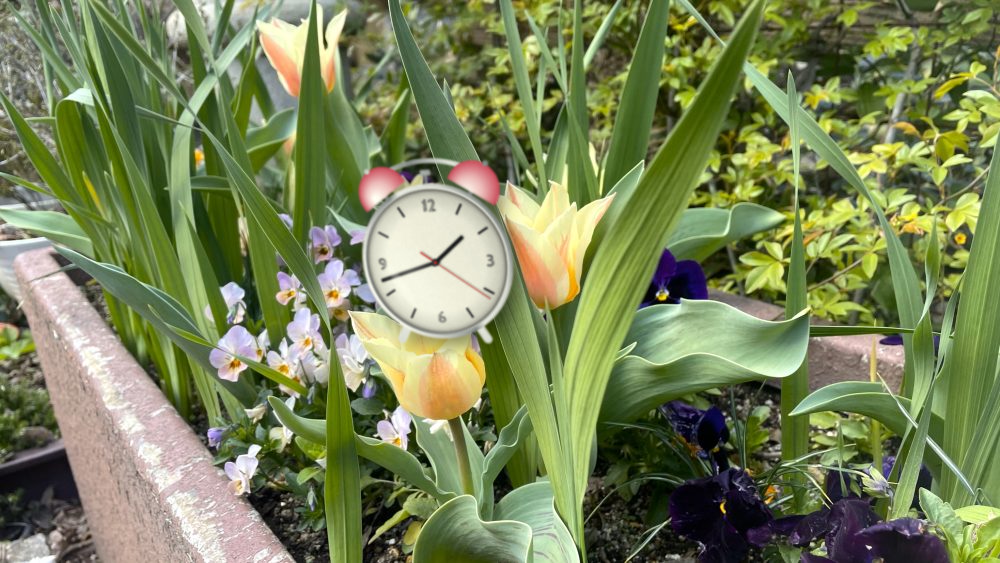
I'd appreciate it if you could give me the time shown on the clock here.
1:42:21
